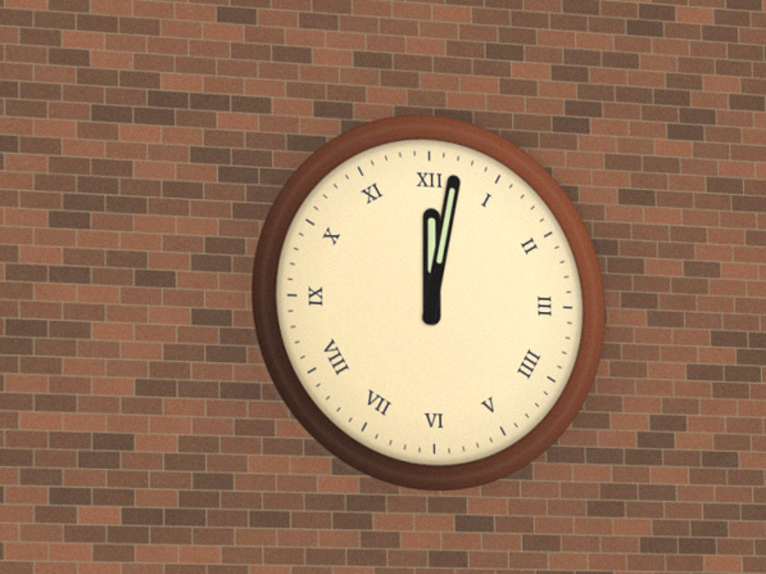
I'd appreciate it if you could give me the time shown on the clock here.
12:02
